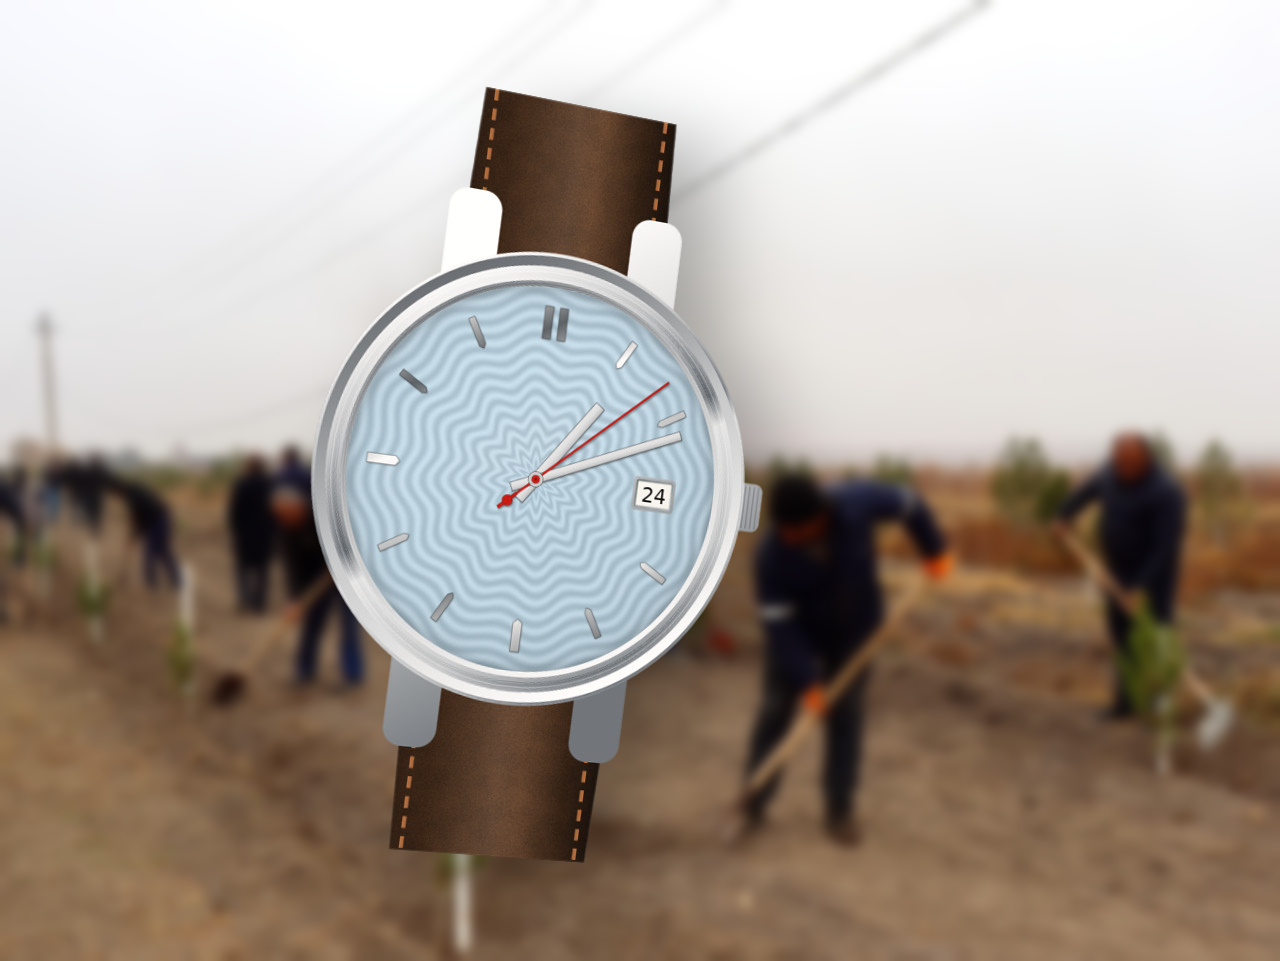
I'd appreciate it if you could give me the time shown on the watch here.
1:11:08
